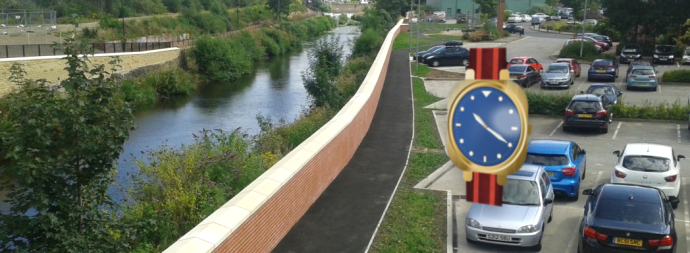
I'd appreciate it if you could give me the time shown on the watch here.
10:20
